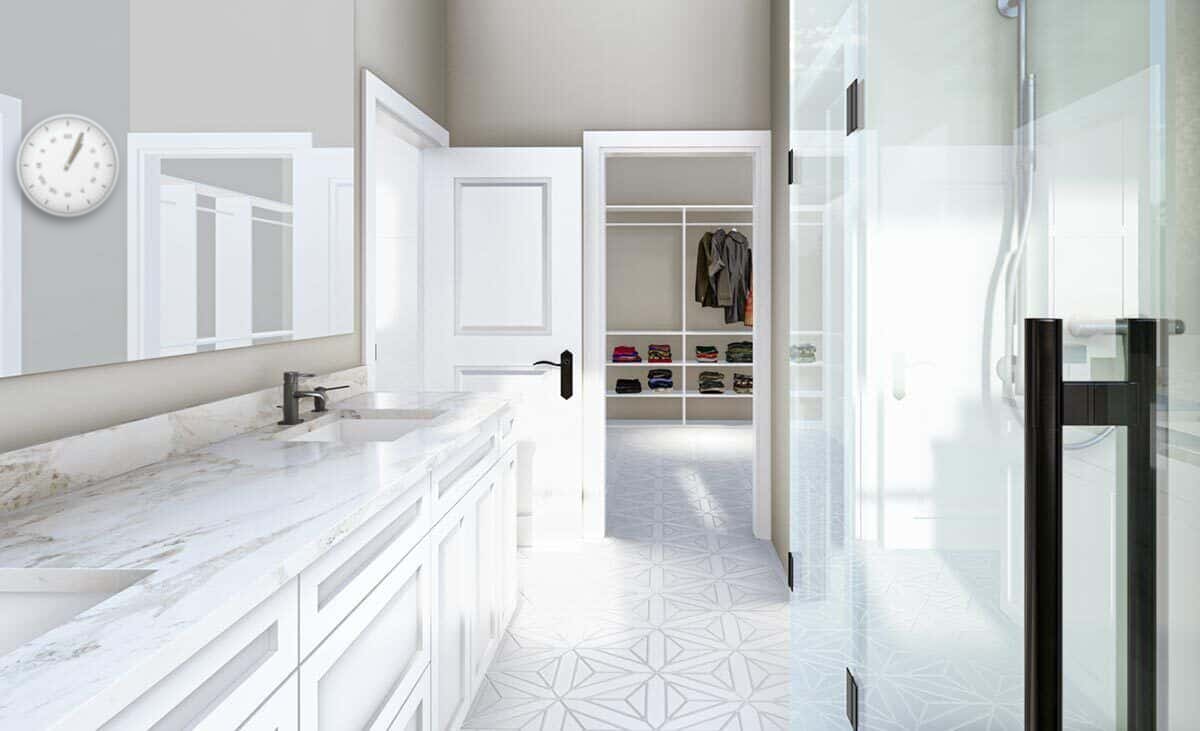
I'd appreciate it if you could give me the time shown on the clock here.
1:04
